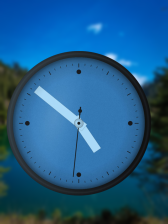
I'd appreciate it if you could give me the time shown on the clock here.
4:51:31
